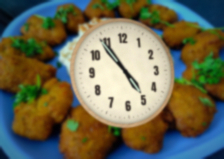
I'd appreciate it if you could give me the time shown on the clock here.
4:54
